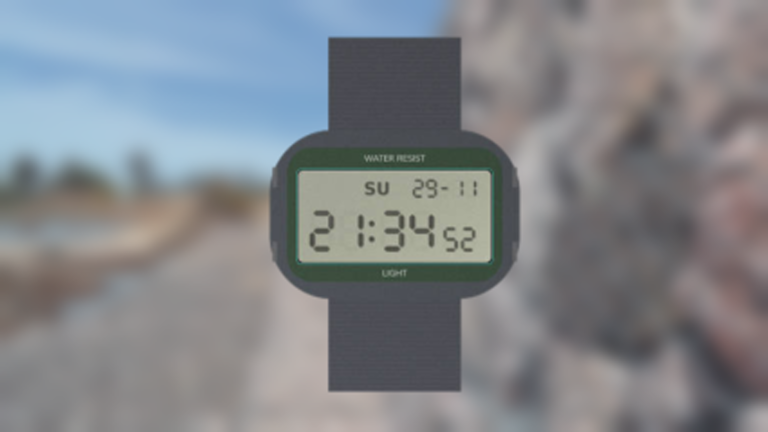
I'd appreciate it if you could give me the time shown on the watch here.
21:34:52
